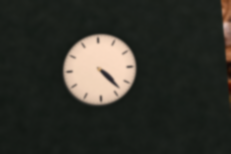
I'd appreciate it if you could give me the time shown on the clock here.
4:23
